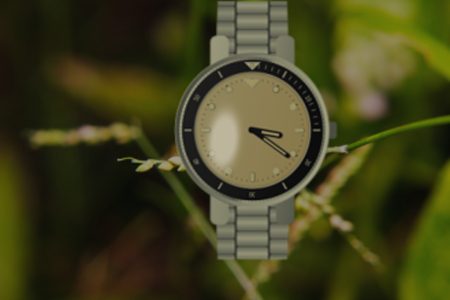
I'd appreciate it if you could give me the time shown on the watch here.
3:21
